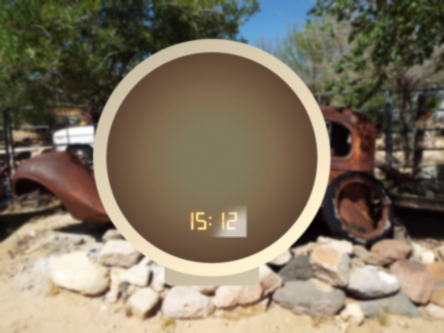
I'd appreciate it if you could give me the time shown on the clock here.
15:12
